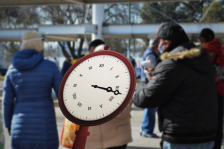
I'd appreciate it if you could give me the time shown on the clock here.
3:17
